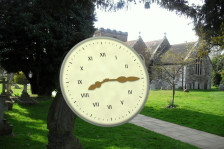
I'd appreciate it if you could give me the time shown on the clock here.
8:15
